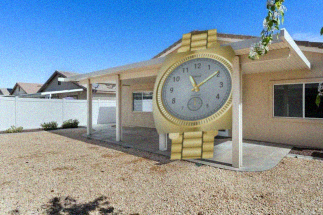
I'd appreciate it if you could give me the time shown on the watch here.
11:09
